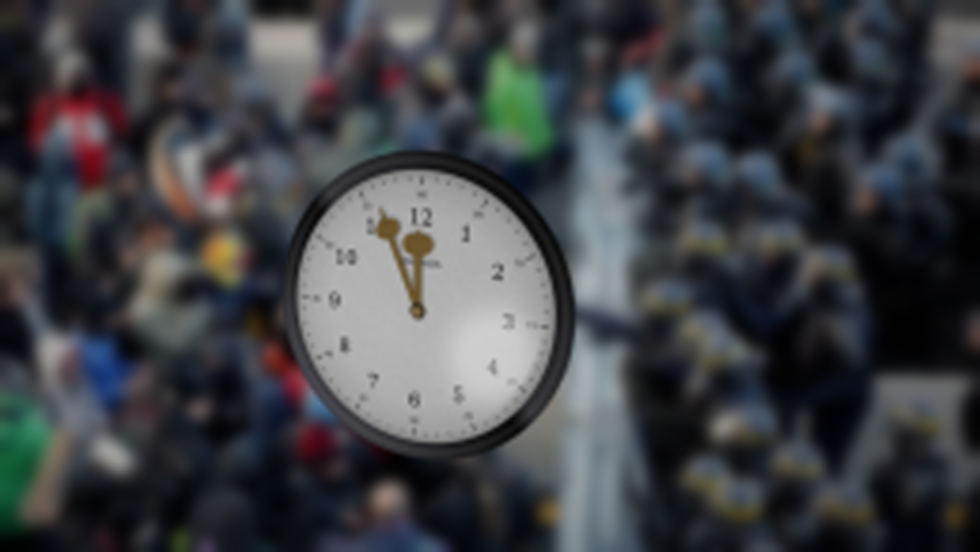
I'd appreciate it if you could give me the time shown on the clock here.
11:56
